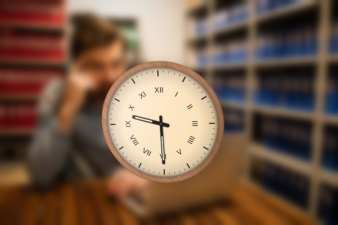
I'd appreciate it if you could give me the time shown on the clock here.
9:30
